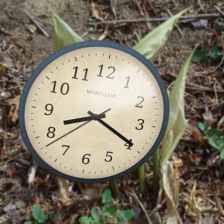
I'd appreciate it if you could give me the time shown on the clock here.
8:19:38
